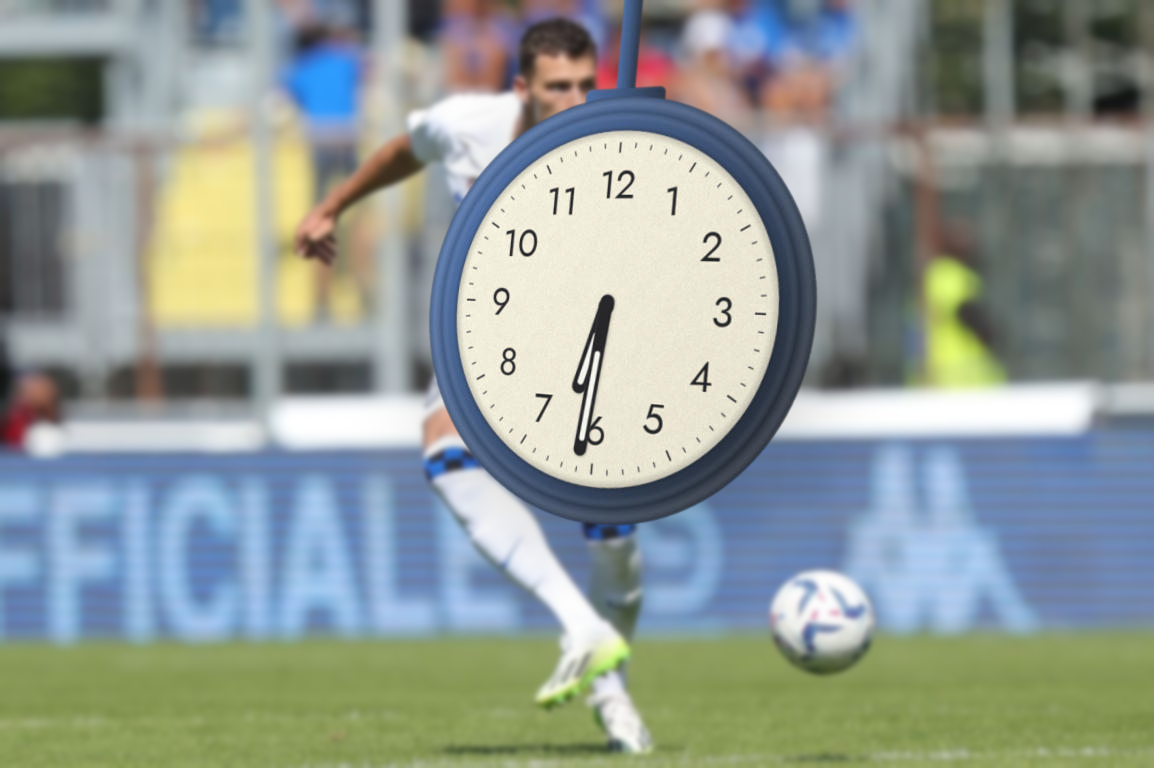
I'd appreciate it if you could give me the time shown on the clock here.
6:31
